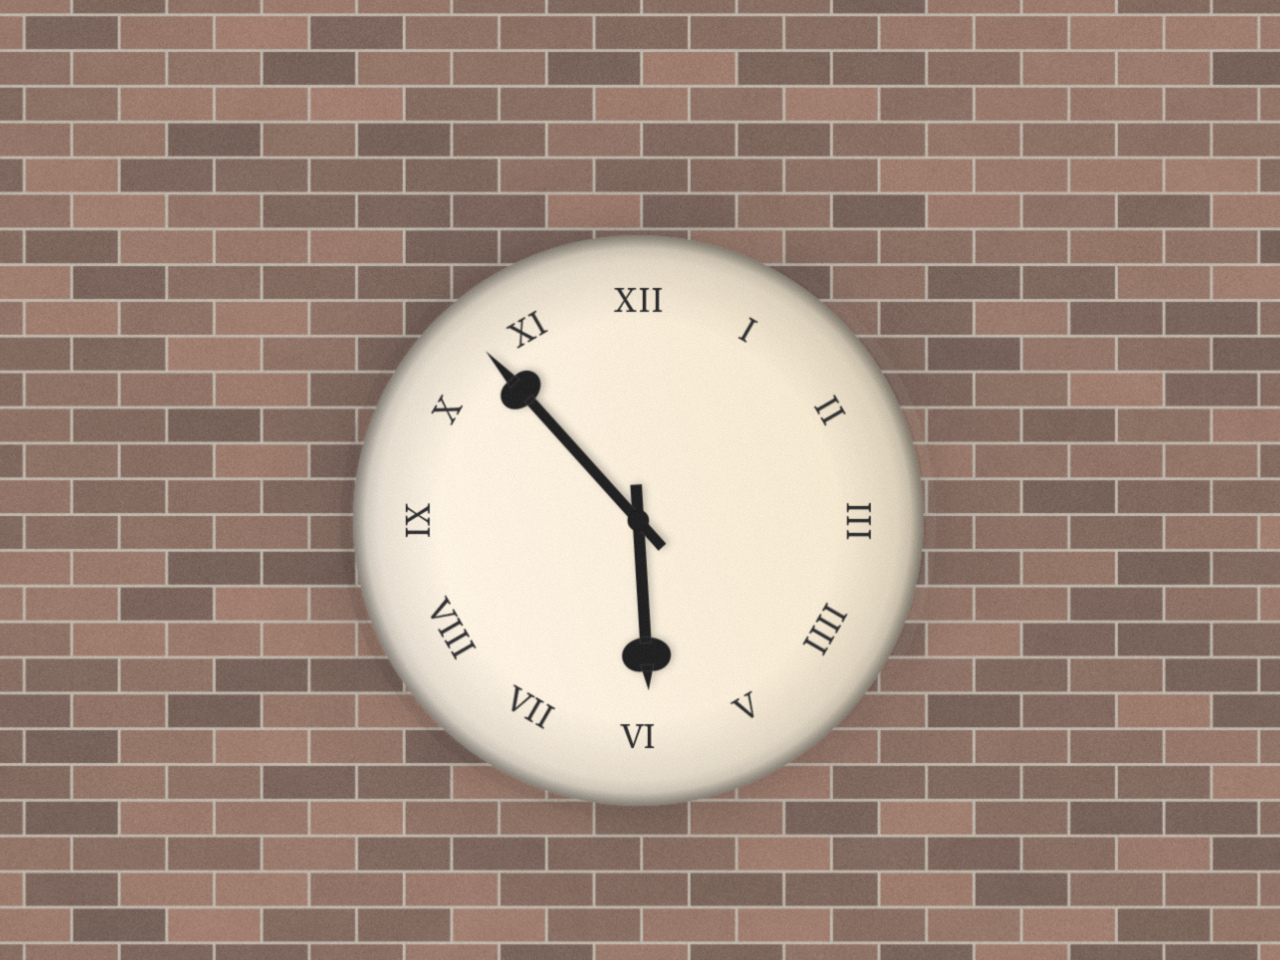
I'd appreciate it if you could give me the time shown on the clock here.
5:53
